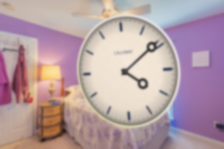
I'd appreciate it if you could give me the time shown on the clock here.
4:09
